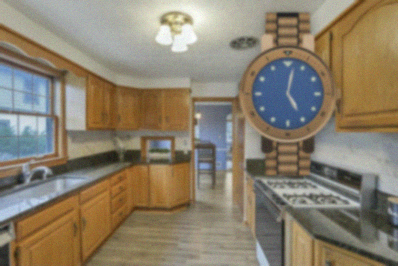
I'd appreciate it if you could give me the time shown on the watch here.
5:02
